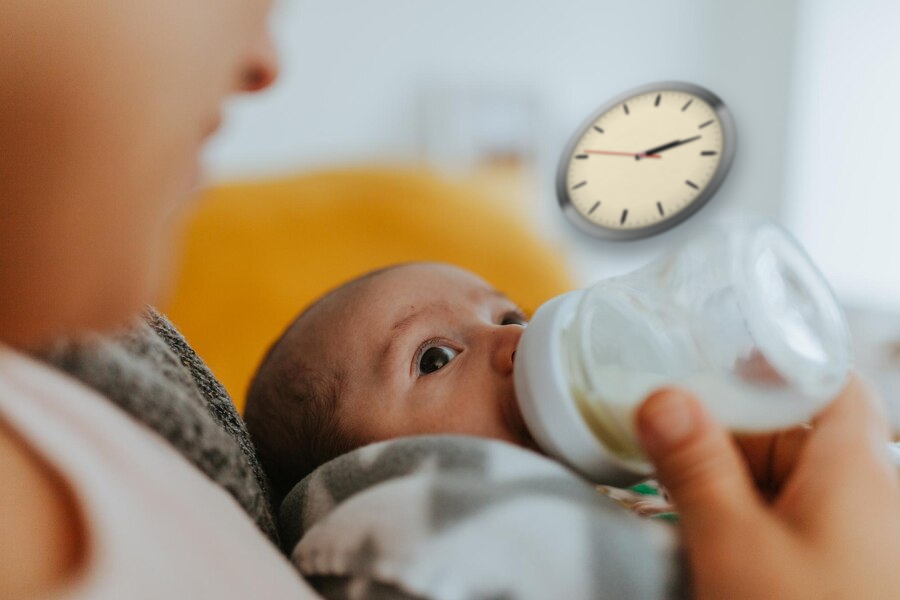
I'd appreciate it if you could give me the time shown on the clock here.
2:11:46
